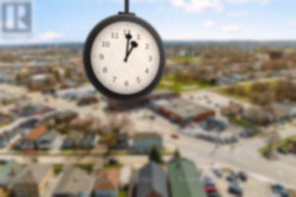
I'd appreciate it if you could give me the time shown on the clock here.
1:01
